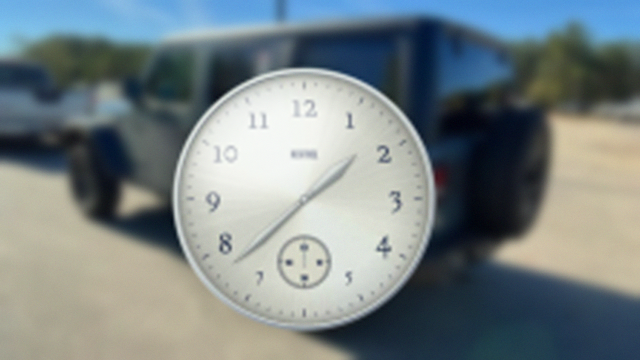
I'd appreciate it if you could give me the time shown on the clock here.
1:38
